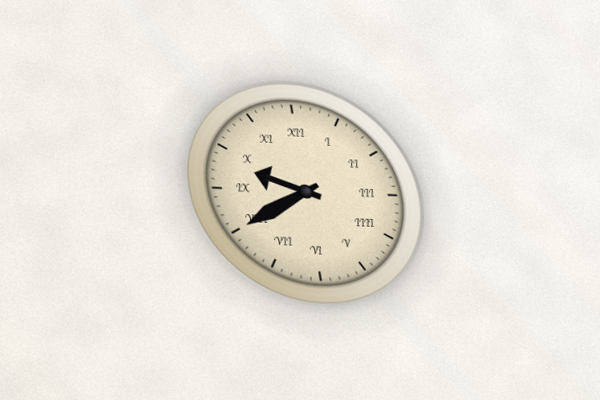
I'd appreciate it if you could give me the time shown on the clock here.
9:40
